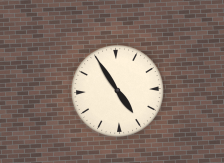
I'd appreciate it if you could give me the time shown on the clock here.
4:55
